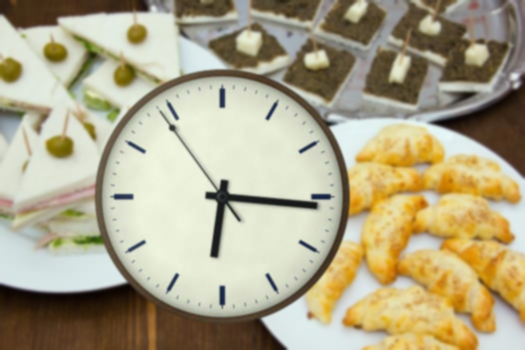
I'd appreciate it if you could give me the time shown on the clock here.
6:15:54
